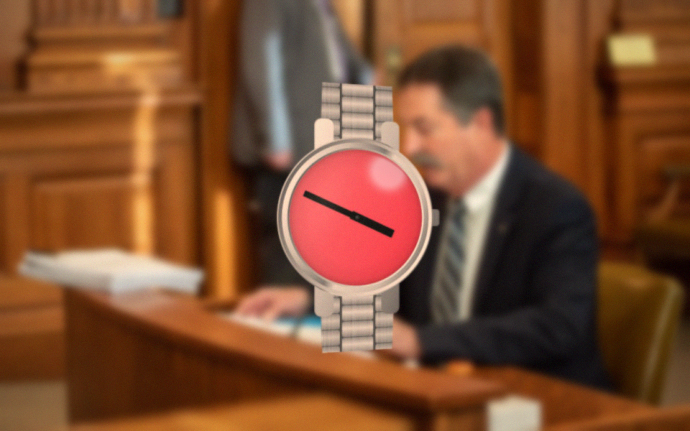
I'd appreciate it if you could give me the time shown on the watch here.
3:49
